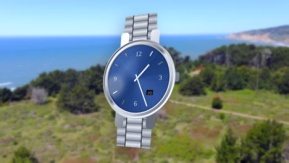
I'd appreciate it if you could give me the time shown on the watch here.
1:26
